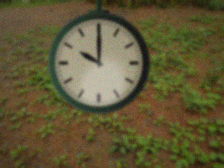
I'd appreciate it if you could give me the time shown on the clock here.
10:00
